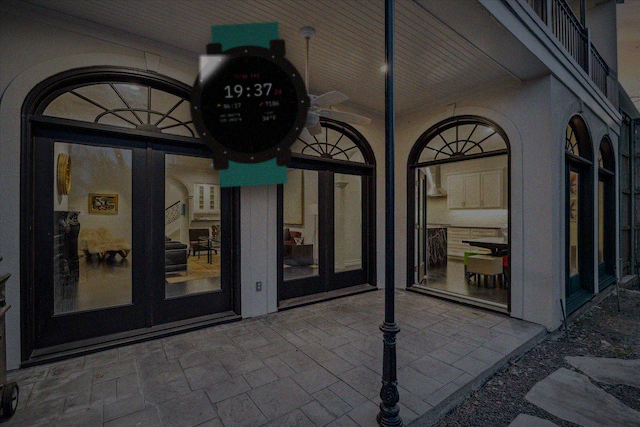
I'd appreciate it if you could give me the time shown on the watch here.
19:37
